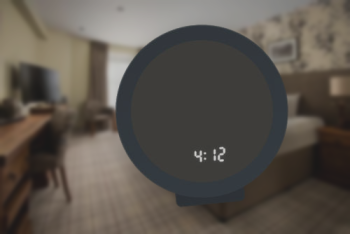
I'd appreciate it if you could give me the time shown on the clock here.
4:12
